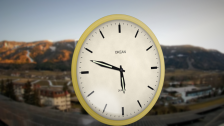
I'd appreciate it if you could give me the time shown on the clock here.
5:48
